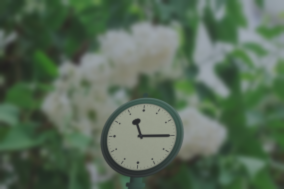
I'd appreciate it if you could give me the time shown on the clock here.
11:15
